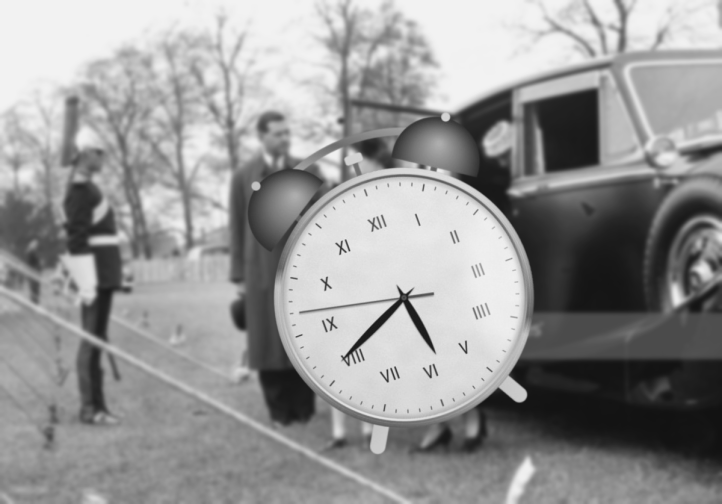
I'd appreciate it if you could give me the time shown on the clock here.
5:40:47
